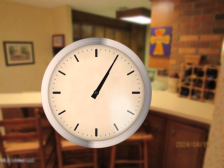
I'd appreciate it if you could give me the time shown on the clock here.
1:05
